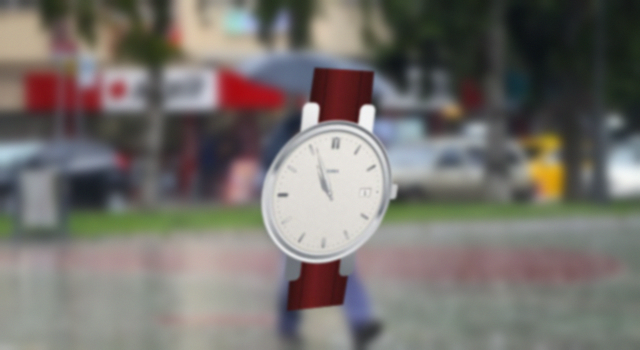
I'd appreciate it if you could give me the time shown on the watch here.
10:56
